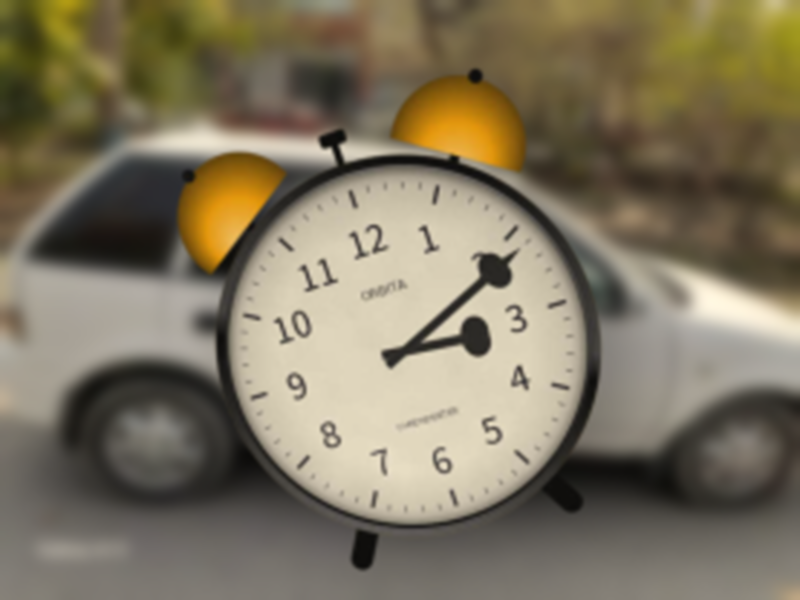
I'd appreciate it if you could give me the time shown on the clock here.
3:11
